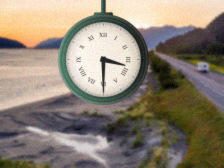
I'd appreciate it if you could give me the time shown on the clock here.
3:30
